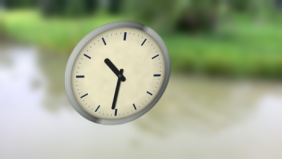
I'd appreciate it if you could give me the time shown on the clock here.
10:31
